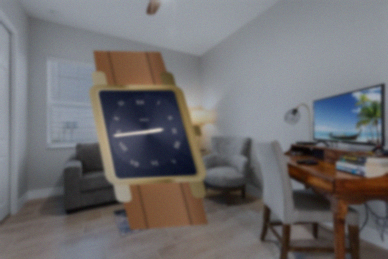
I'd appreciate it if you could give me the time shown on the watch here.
2:44
